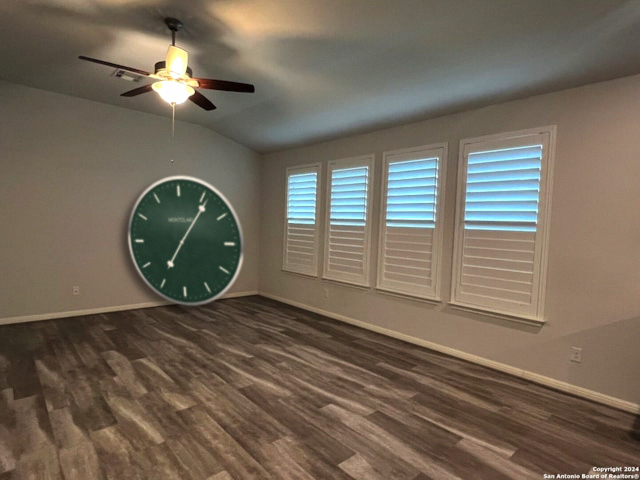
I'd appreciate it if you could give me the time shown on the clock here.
7:06
